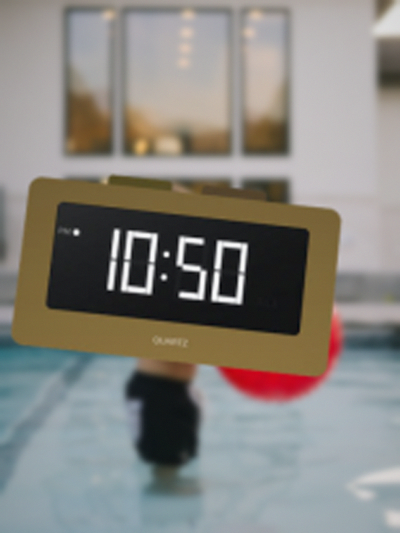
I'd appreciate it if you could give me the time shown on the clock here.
10:50
